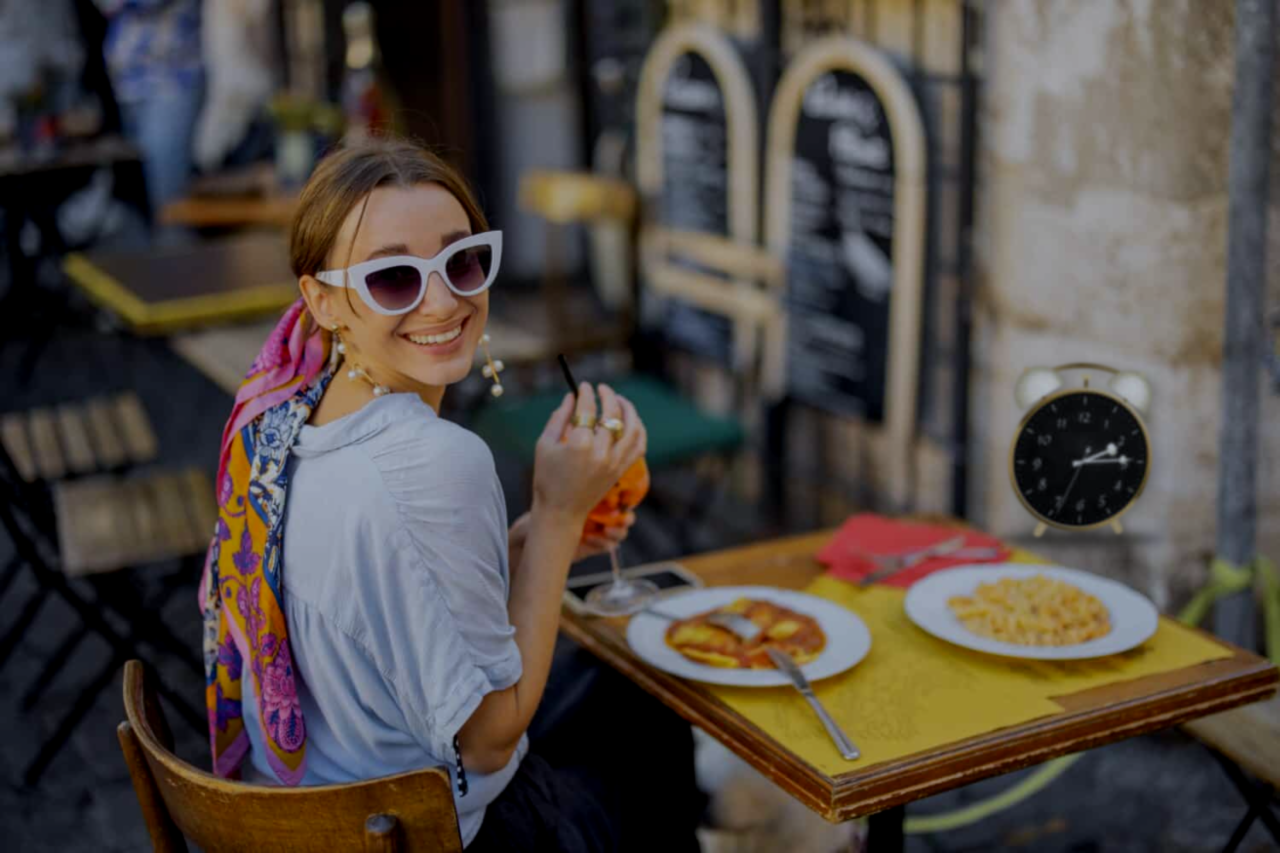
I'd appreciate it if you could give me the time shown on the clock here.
2:14:34
